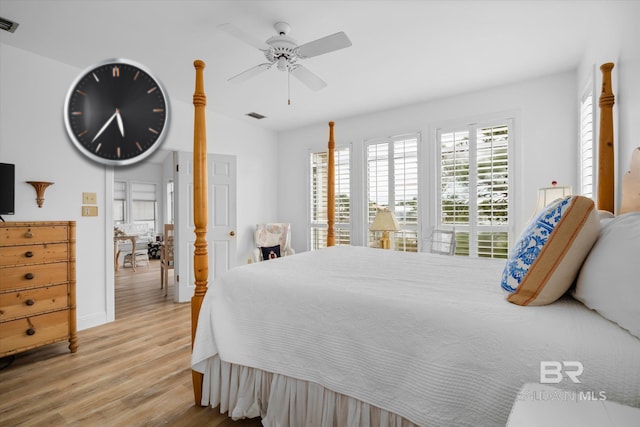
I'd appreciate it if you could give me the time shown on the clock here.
5:37
